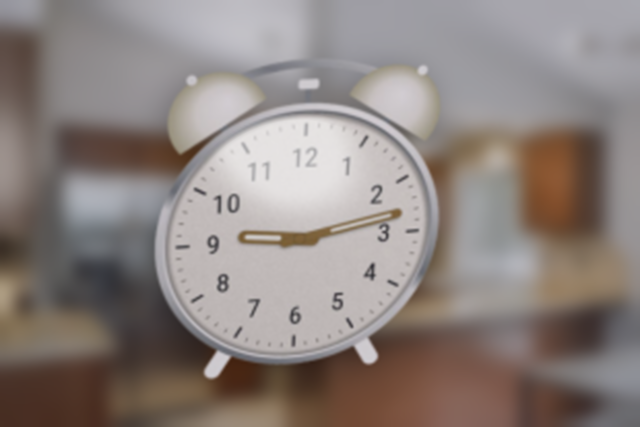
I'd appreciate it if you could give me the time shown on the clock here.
9:13
